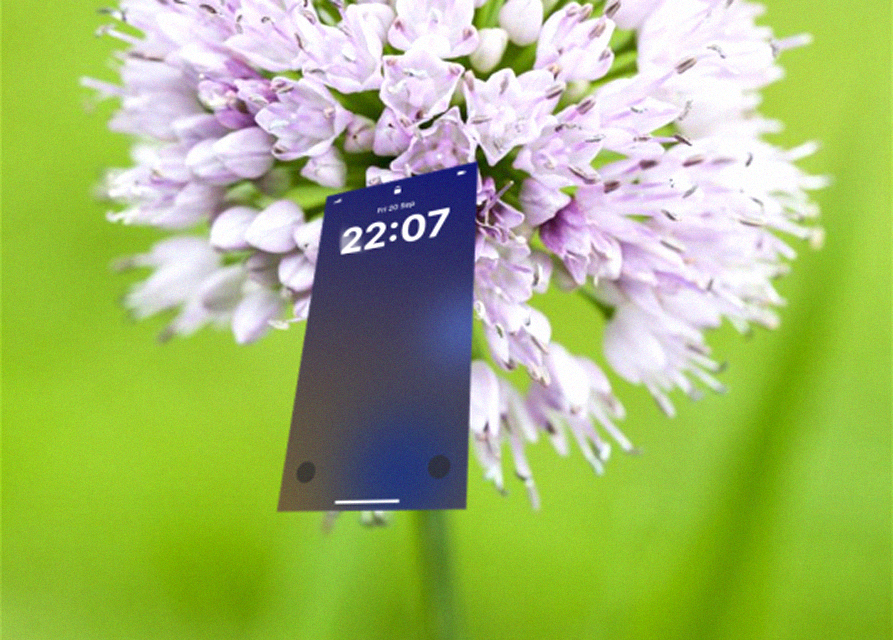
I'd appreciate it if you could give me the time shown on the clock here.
22:07
